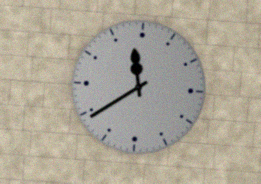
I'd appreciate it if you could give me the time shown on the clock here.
11:39
